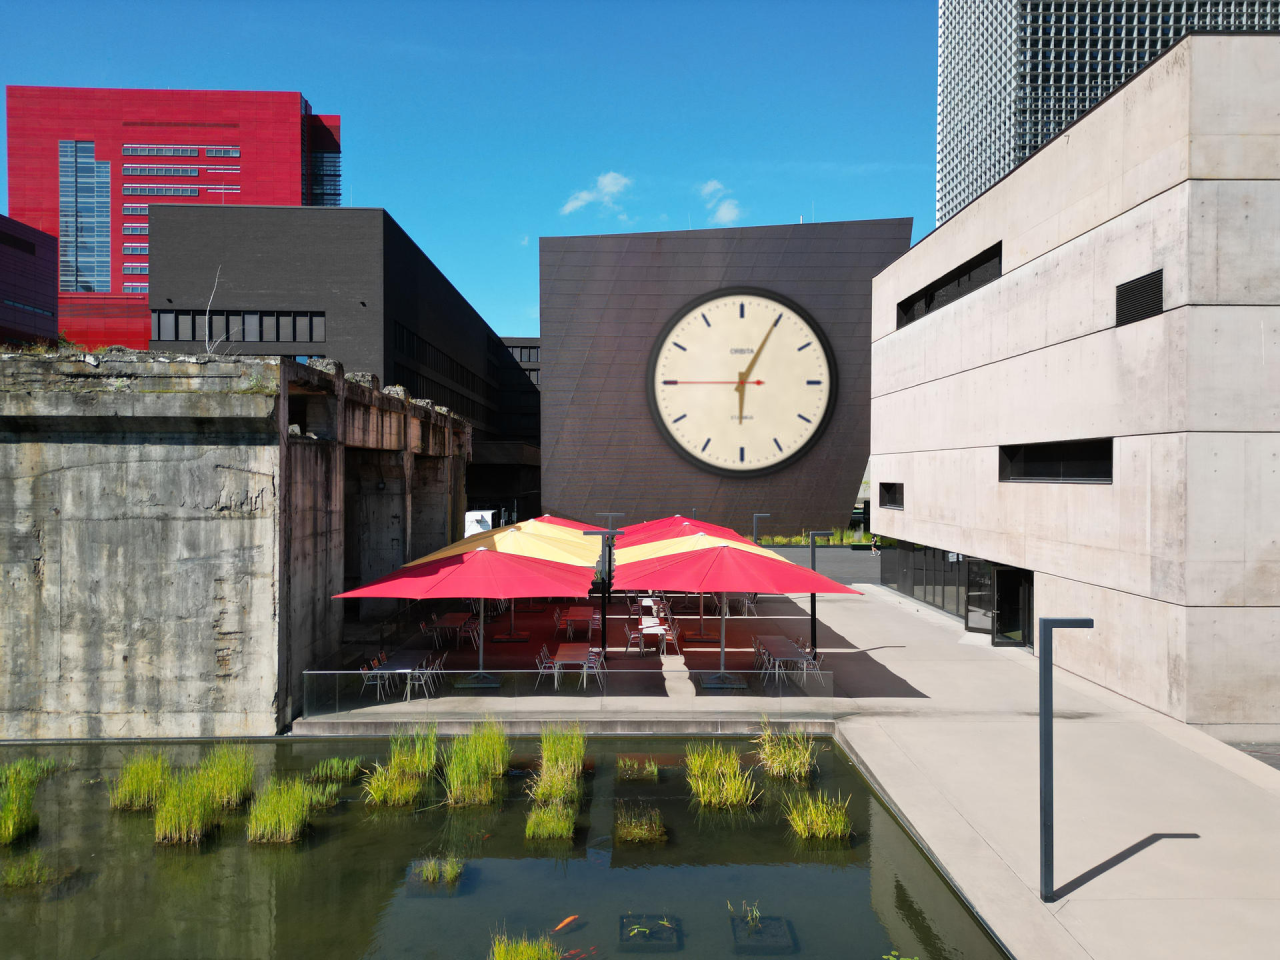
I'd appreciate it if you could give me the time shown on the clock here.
6:04:45
